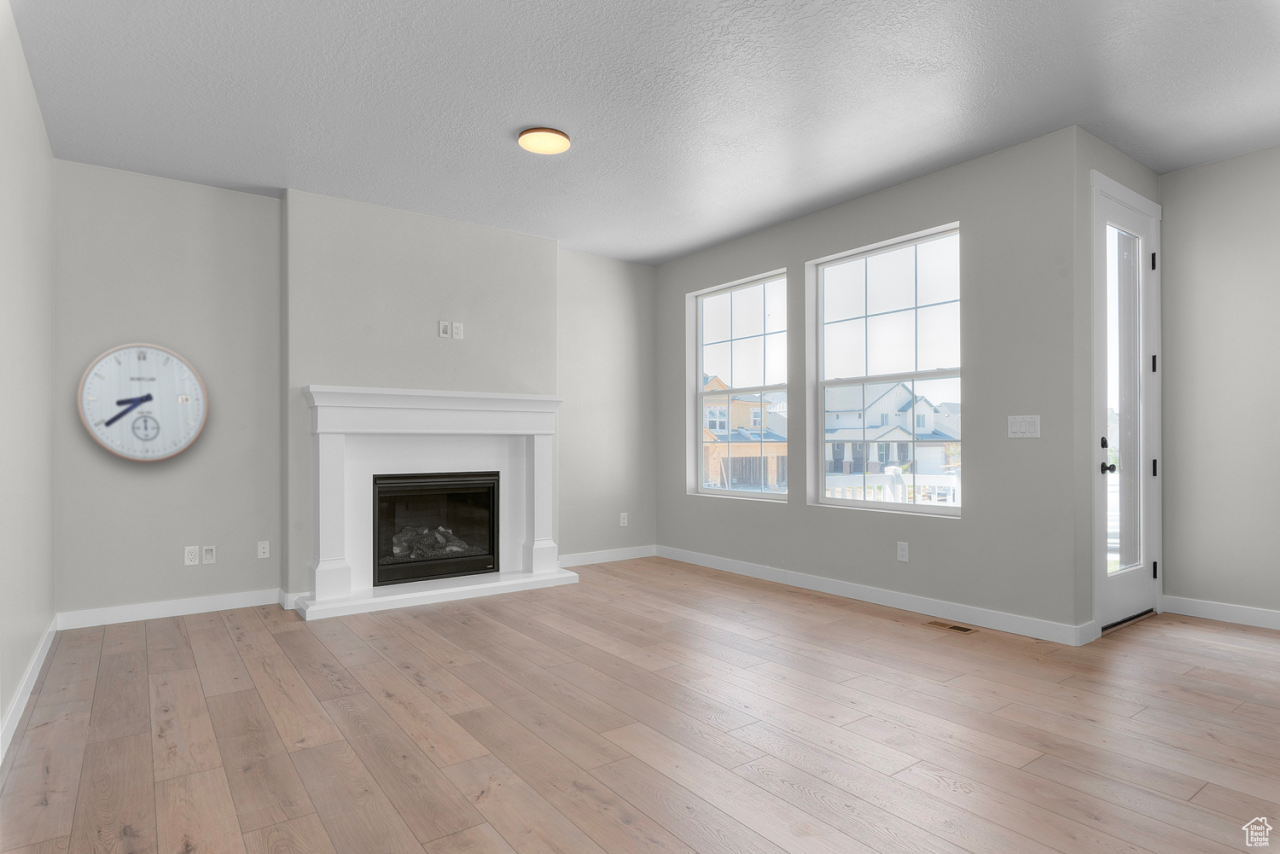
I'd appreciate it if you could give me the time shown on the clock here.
8:39
